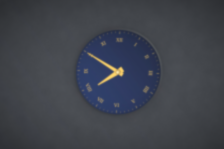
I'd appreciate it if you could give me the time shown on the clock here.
7:50
